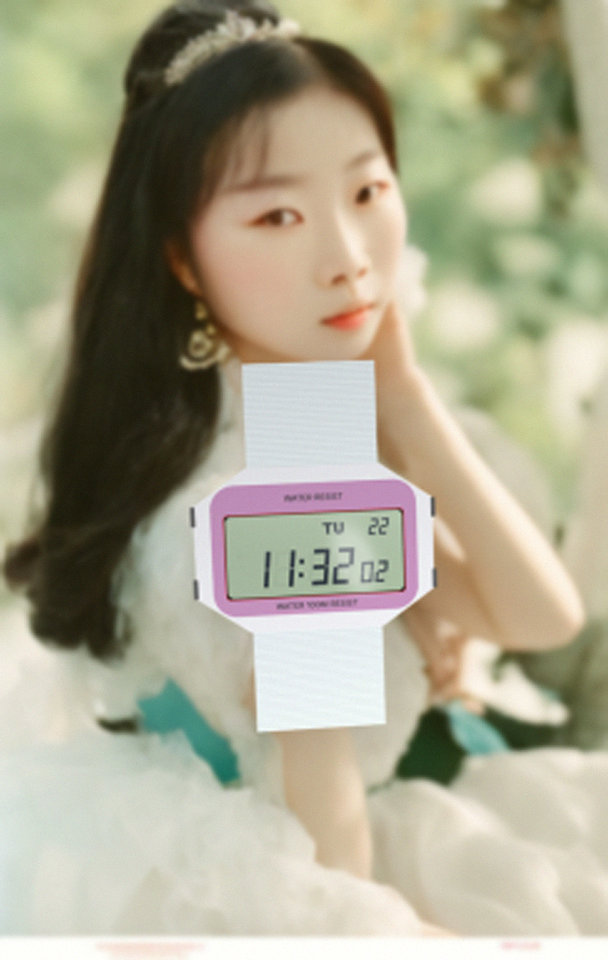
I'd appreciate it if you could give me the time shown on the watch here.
11:32:02
